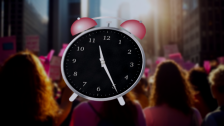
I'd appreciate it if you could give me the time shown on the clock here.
11:25
